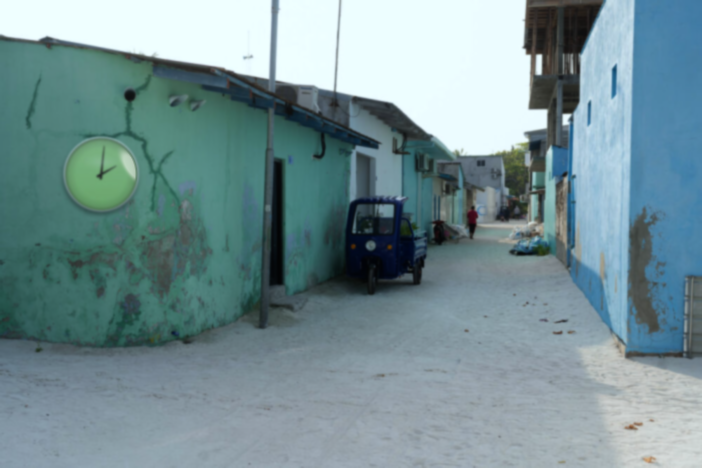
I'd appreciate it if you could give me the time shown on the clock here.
2:01
